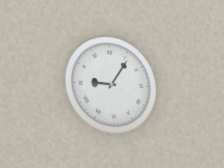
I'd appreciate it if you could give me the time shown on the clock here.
9:06
